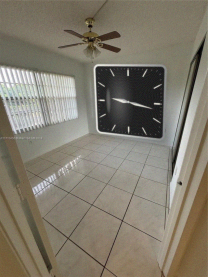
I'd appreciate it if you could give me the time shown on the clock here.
9:17
